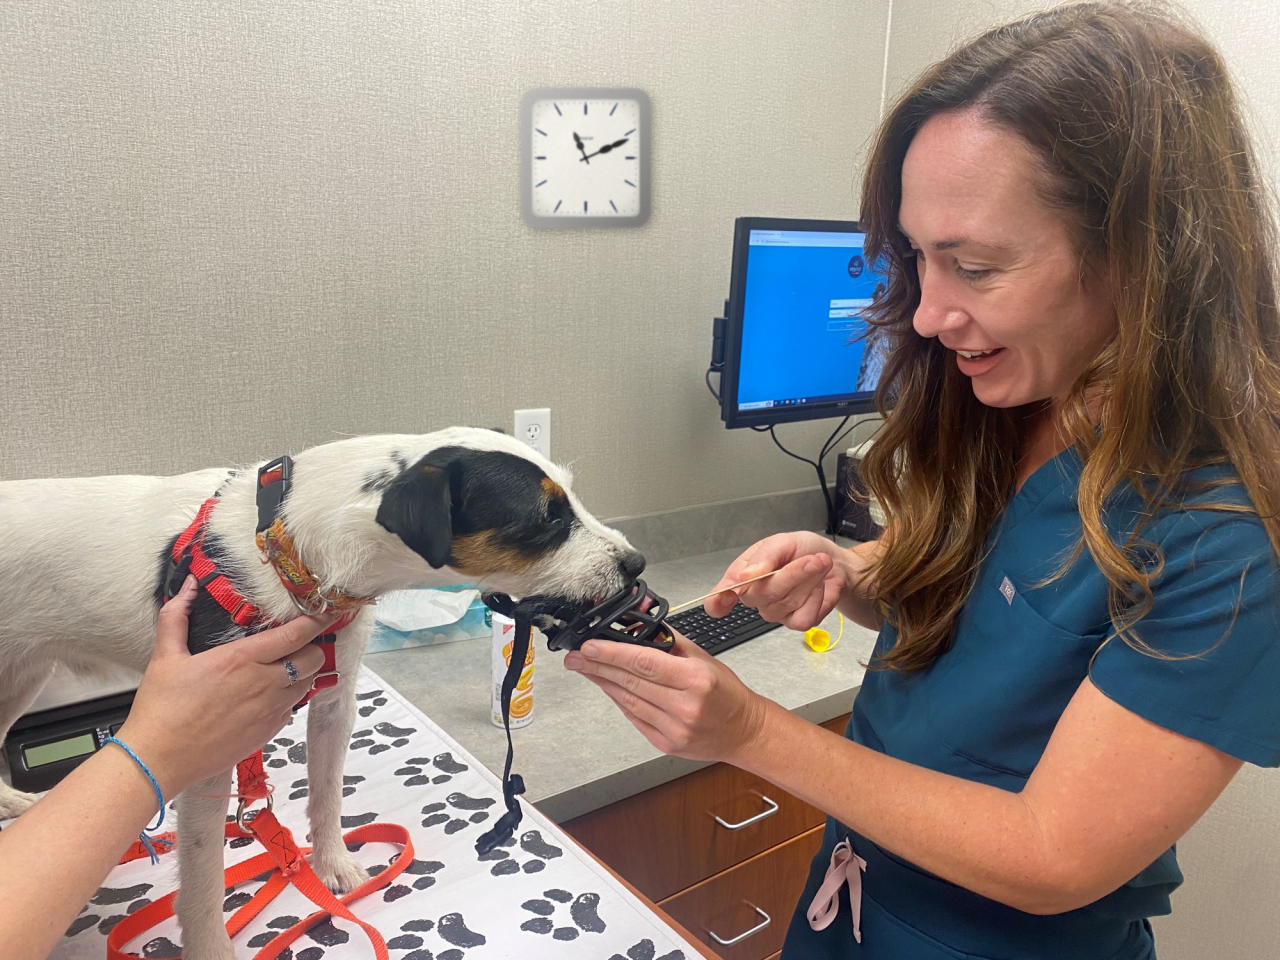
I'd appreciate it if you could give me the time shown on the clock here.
11:11
